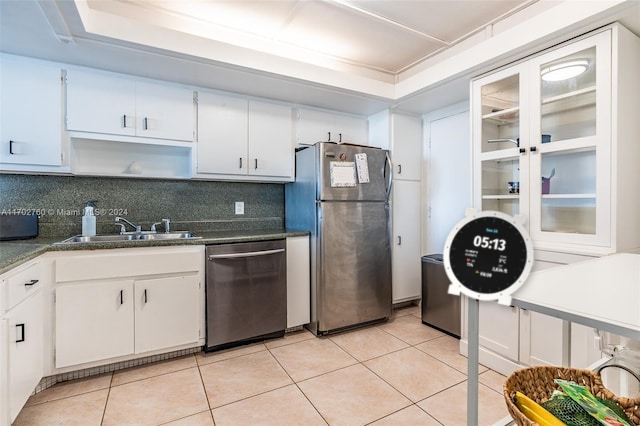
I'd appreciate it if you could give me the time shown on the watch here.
5:13
